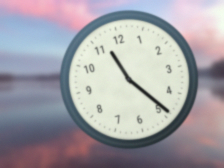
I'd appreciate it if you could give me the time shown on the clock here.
11:24
